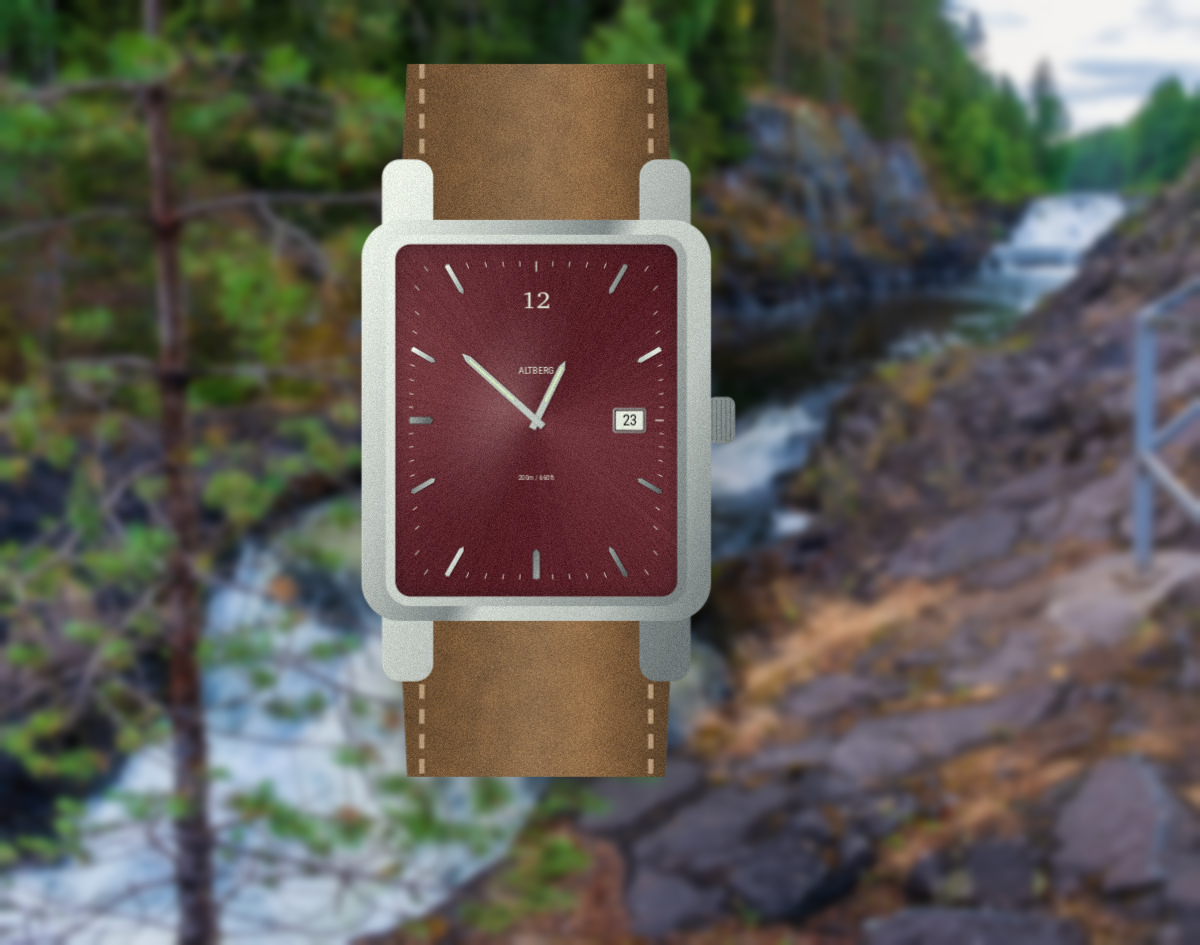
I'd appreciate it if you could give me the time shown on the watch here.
12:52
